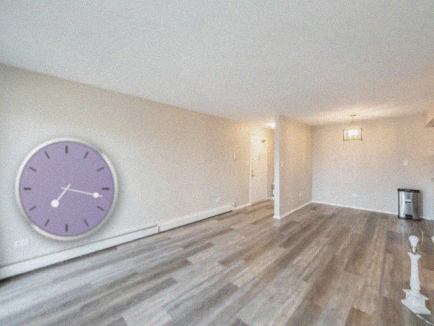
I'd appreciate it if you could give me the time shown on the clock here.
7:17
